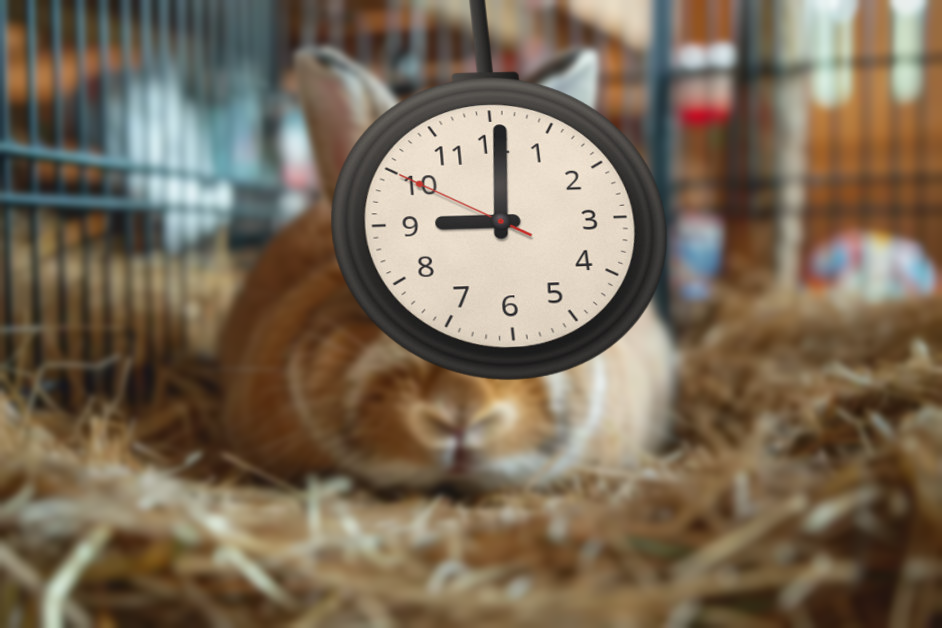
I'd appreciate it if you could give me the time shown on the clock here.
9:00:50
